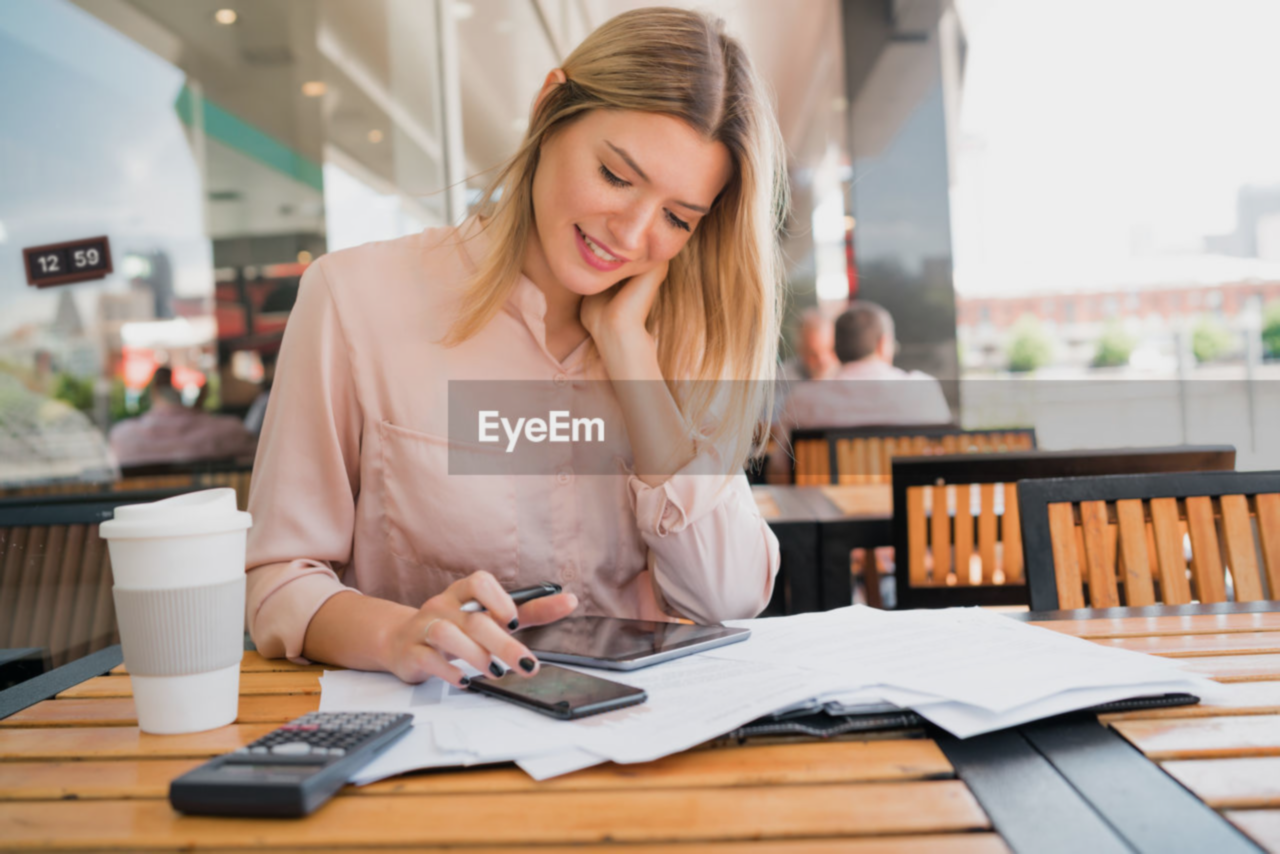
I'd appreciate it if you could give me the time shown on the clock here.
12:59
